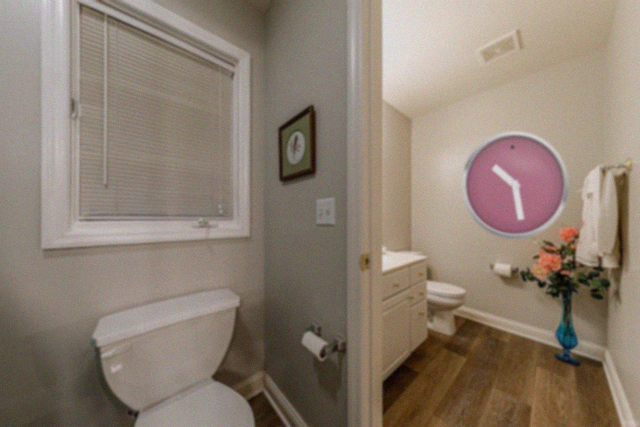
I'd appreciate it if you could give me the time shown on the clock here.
10:29
